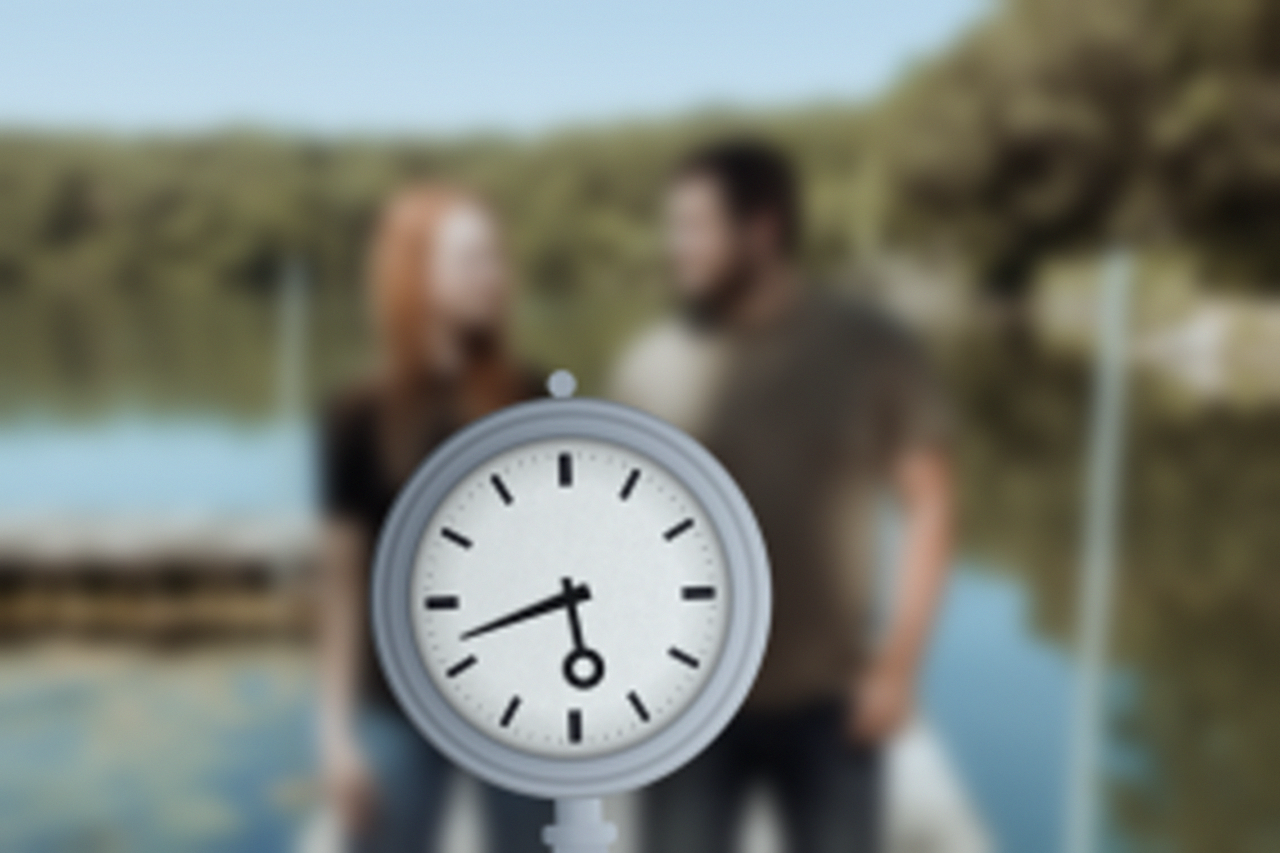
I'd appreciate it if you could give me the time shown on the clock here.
5:42
